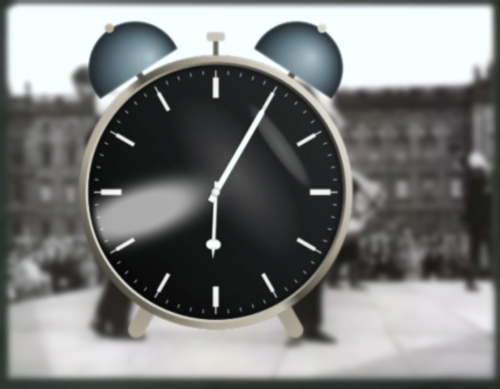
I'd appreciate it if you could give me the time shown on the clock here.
6:05
